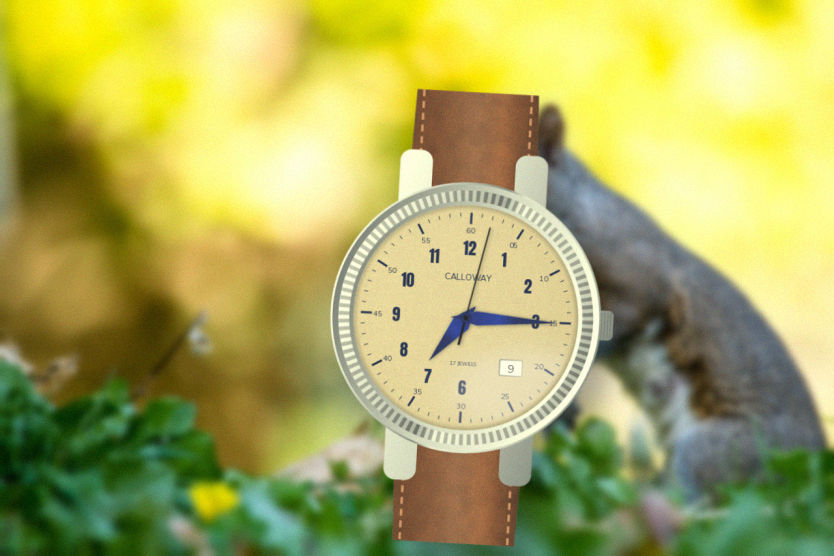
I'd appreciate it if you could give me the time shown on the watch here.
7:15:02
